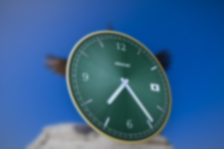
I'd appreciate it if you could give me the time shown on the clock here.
7:24
